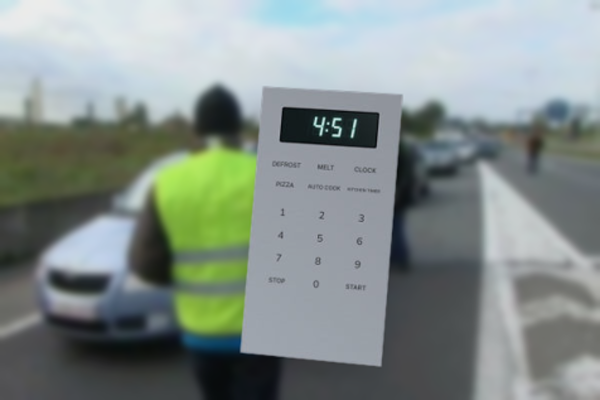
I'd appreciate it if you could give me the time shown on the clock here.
4:51
